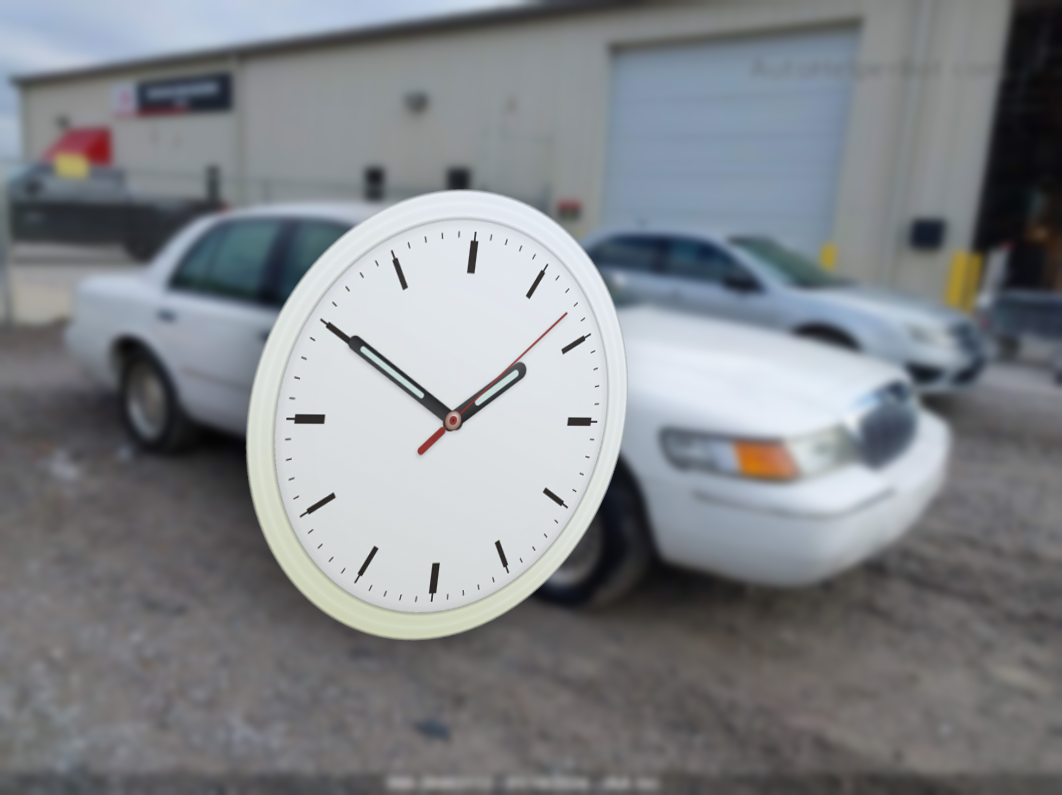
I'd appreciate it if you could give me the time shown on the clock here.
1:50:08
